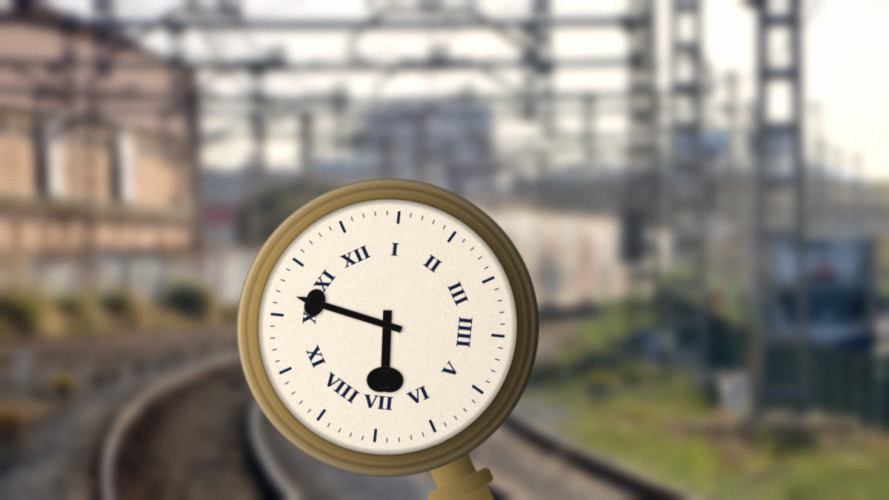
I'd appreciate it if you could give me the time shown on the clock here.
6:52
